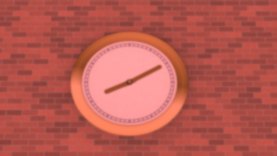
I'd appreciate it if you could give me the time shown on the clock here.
8:10
